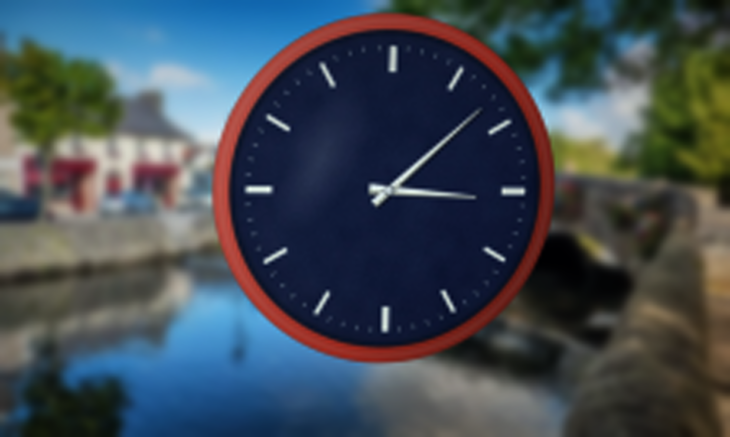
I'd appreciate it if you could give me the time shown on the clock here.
3:08
